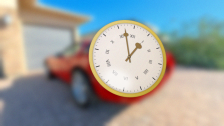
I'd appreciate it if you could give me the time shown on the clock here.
12:57
